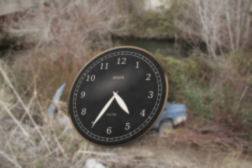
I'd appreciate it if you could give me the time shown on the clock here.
4:35
